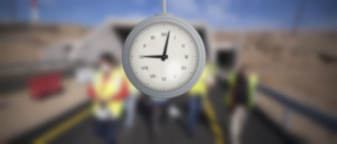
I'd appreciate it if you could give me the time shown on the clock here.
9:02
